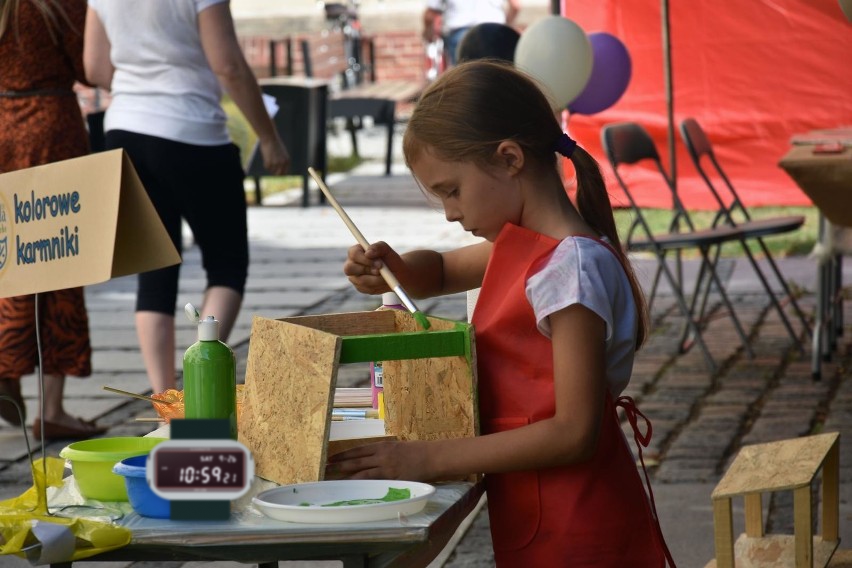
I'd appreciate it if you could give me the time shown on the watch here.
10:59
